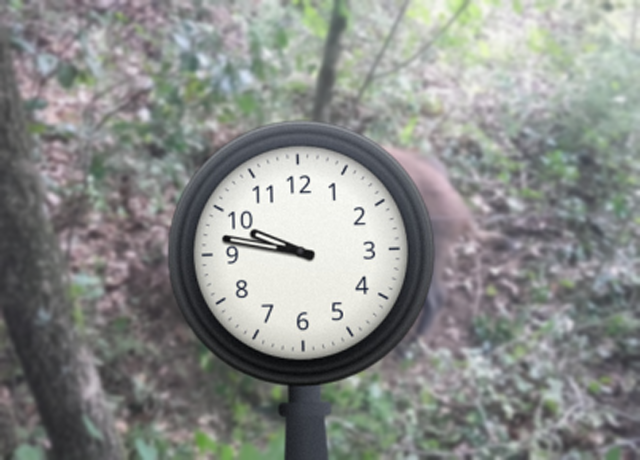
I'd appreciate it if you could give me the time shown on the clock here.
9:47
